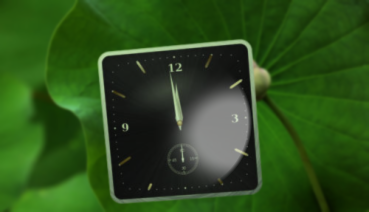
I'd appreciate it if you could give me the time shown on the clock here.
11:59
